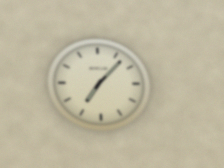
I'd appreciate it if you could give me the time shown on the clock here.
7:07
